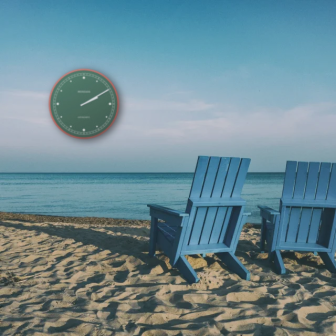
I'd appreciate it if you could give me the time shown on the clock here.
2:10
